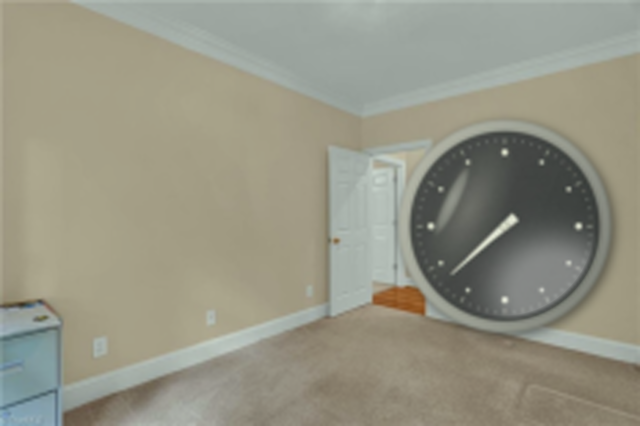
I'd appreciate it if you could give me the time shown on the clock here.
7:38
